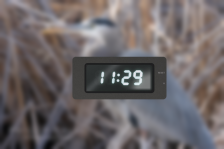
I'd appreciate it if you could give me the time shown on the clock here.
11:29
